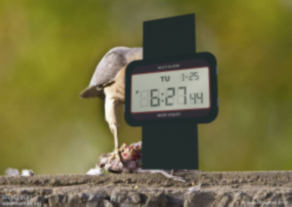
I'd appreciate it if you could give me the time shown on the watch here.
6:27:44
